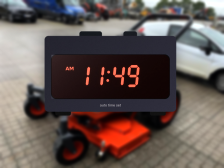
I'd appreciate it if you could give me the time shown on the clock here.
11:49
